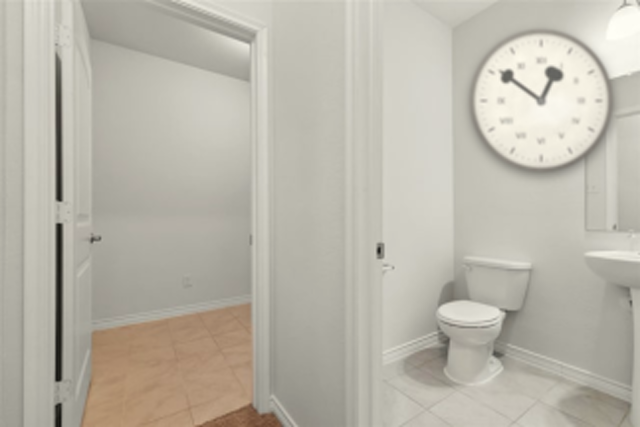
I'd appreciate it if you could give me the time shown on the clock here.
12:51
